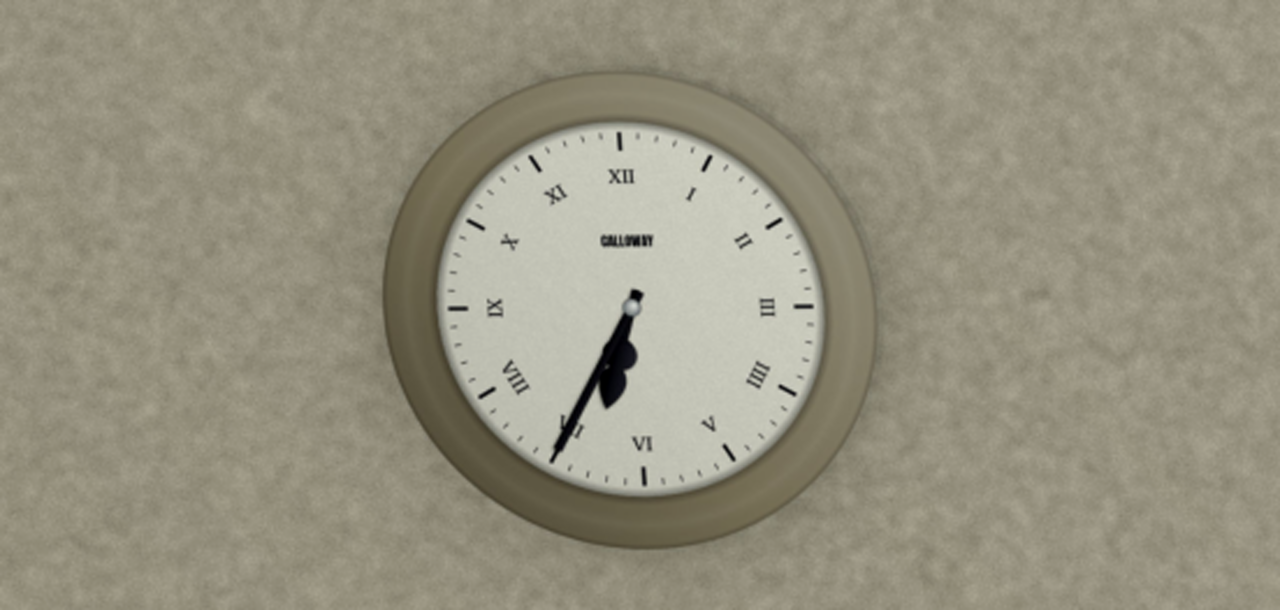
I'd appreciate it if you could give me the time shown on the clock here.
6:35
